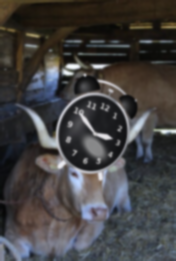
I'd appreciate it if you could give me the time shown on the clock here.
2:50
